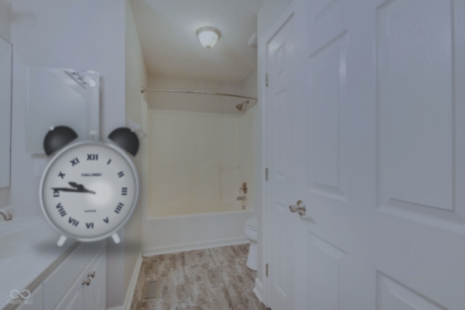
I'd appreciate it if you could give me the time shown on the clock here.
9:46
